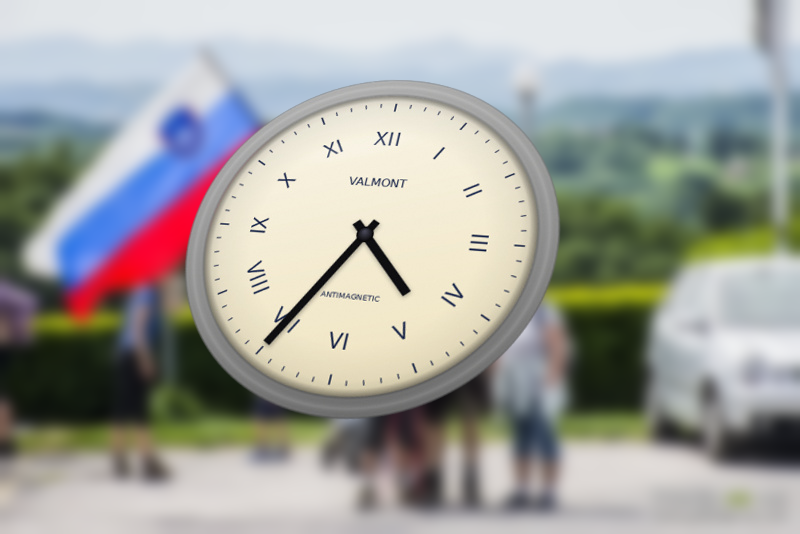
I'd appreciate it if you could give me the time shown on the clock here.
4:35
